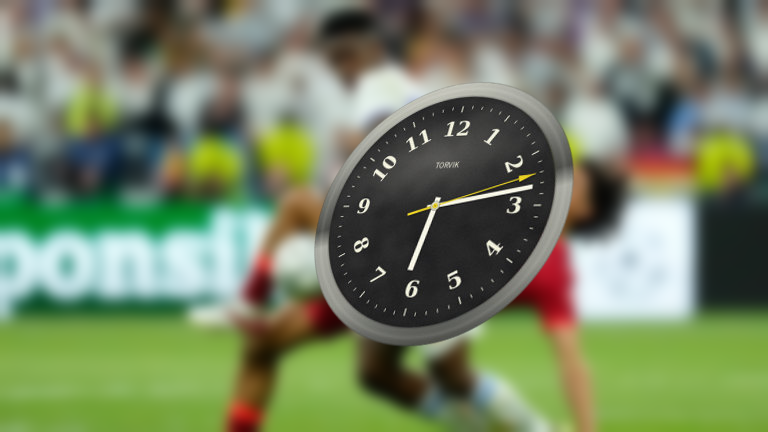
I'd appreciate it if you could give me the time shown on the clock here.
6:13:12
